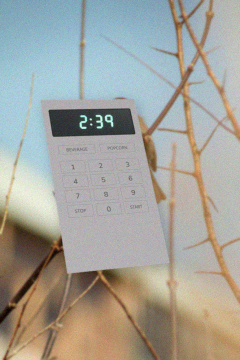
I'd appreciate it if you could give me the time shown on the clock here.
2:39
